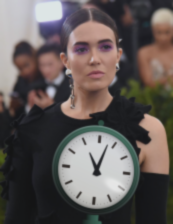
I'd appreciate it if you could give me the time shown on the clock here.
11:03
